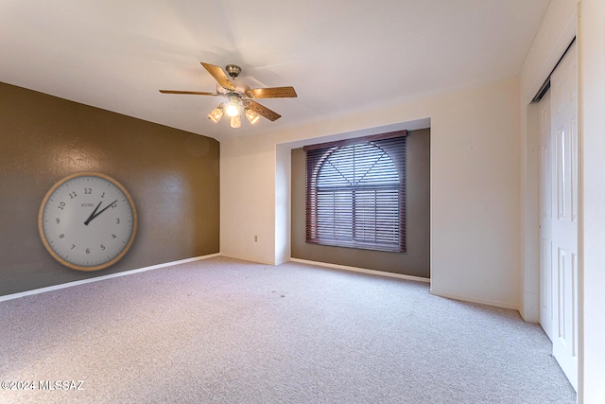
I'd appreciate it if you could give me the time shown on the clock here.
1:09
